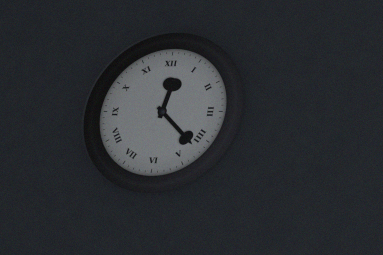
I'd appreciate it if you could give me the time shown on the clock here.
12:22
